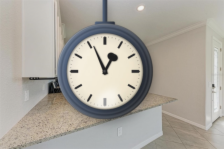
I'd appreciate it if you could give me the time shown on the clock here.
12:56
